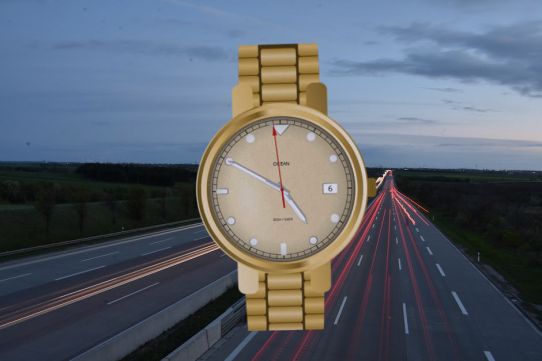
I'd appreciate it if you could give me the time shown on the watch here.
4:49:59
